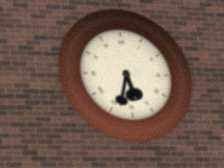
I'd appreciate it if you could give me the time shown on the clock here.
5:33
